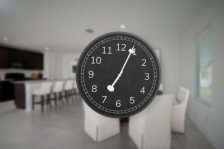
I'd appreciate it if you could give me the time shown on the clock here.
7:04
